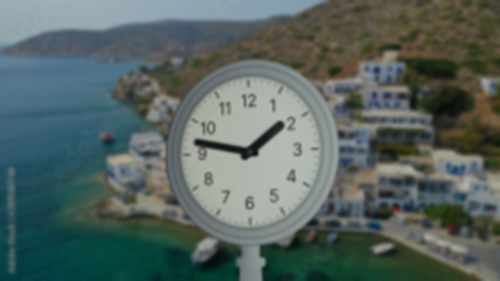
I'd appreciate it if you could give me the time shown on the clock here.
1:47
